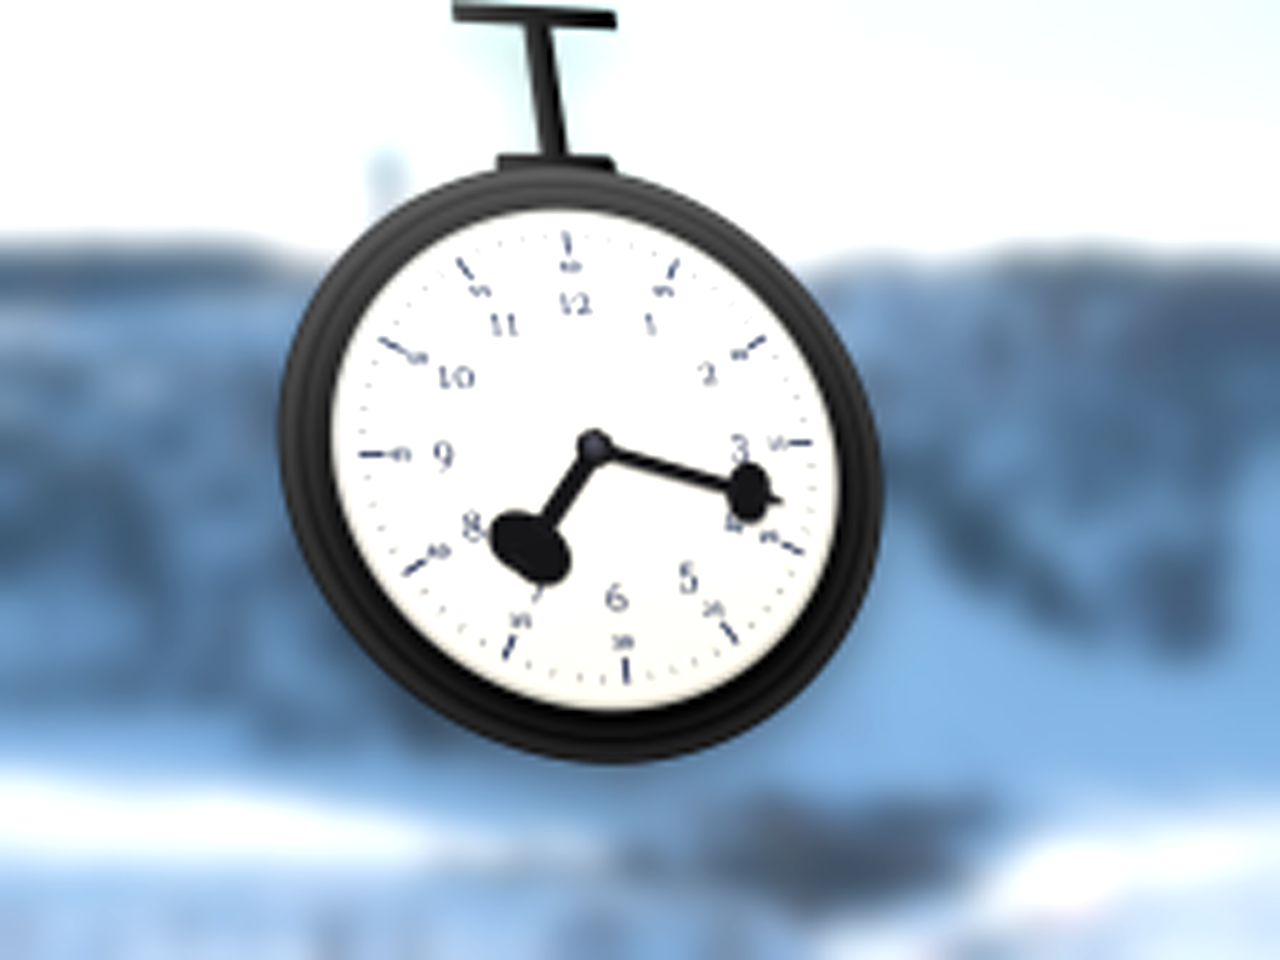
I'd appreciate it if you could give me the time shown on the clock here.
7:18
